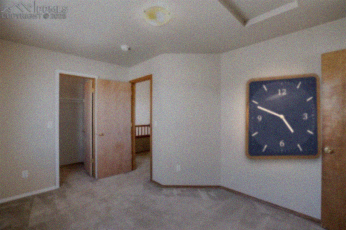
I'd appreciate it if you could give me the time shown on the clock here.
4:49
